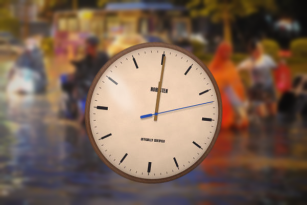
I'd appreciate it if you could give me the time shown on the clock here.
12:00:12
